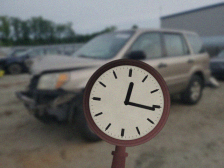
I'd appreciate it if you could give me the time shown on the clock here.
12:16
